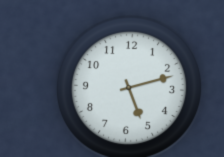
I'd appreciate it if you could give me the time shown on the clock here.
5:12
